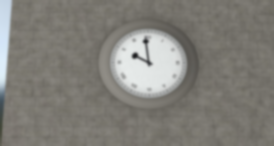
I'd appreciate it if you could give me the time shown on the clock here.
9:59
